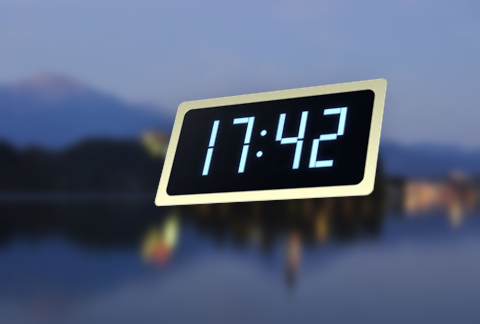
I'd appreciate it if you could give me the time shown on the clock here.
17:42
